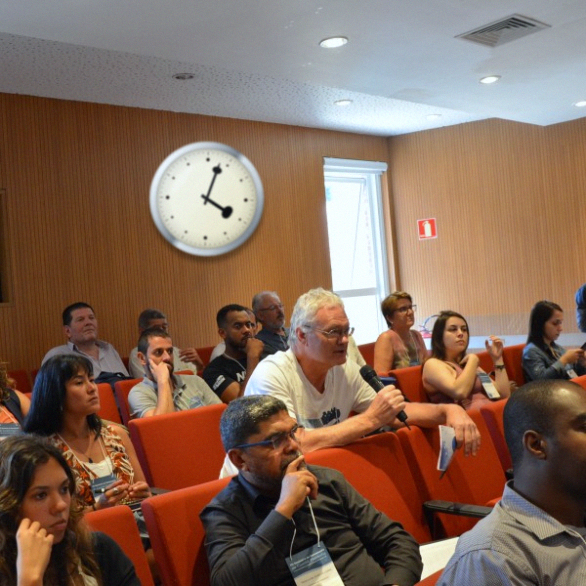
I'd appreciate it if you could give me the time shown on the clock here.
4:03
